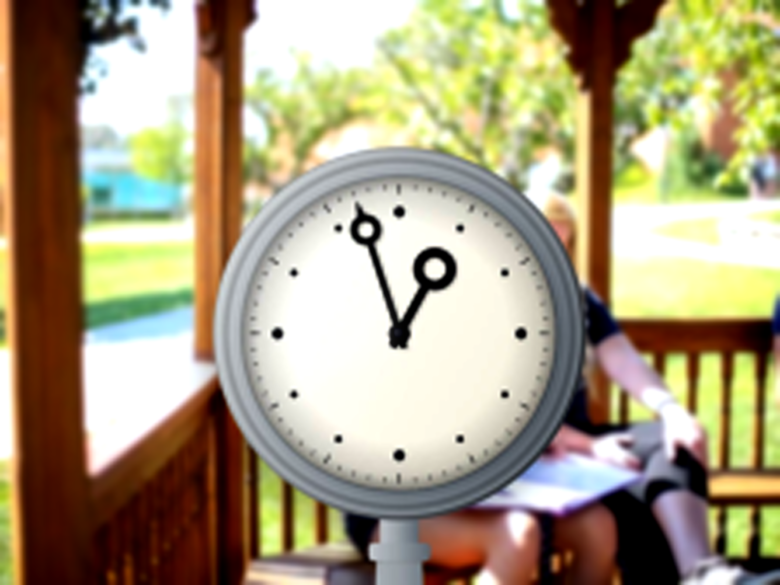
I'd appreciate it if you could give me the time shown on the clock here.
12:57
